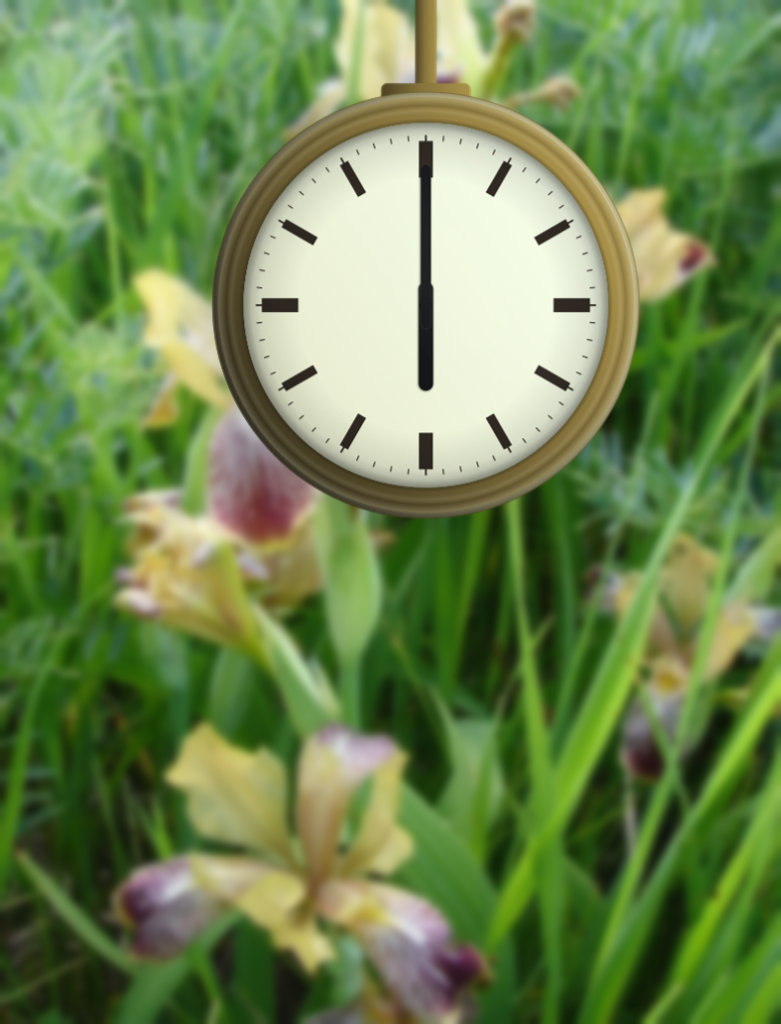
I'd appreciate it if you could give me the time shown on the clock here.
6:00
